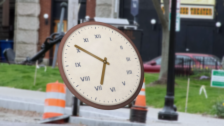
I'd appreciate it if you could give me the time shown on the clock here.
6:51
